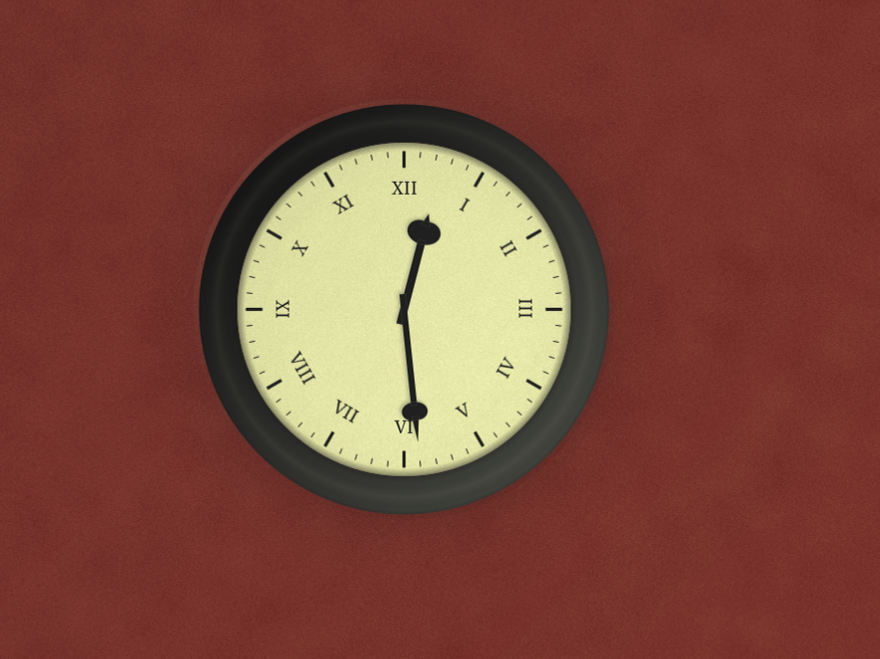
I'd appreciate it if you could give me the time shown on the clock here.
12:29
